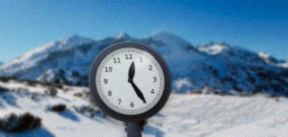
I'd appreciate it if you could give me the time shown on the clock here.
12:25
